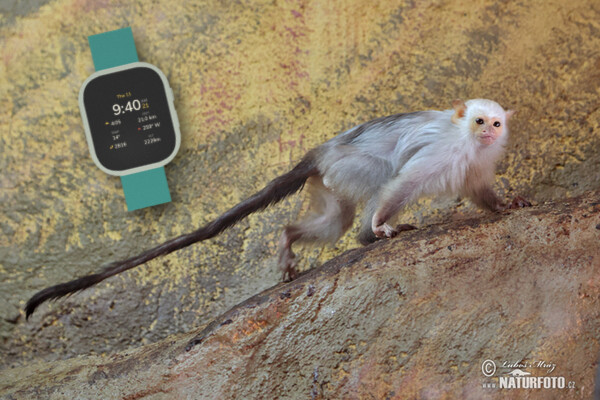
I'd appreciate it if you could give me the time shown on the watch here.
9:40
